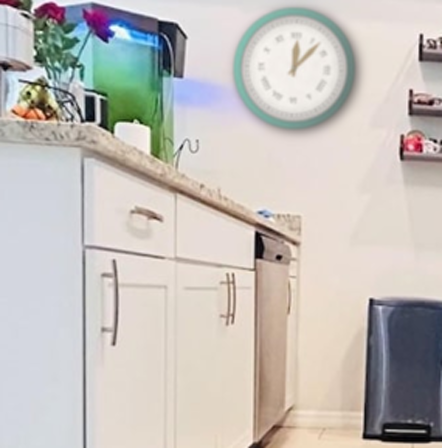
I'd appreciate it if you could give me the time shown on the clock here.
12:07
